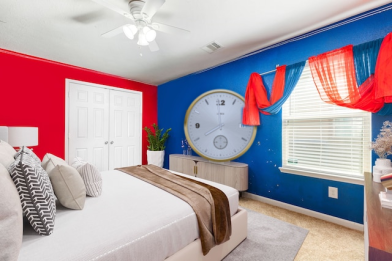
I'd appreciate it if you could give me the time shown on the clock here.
7:59
